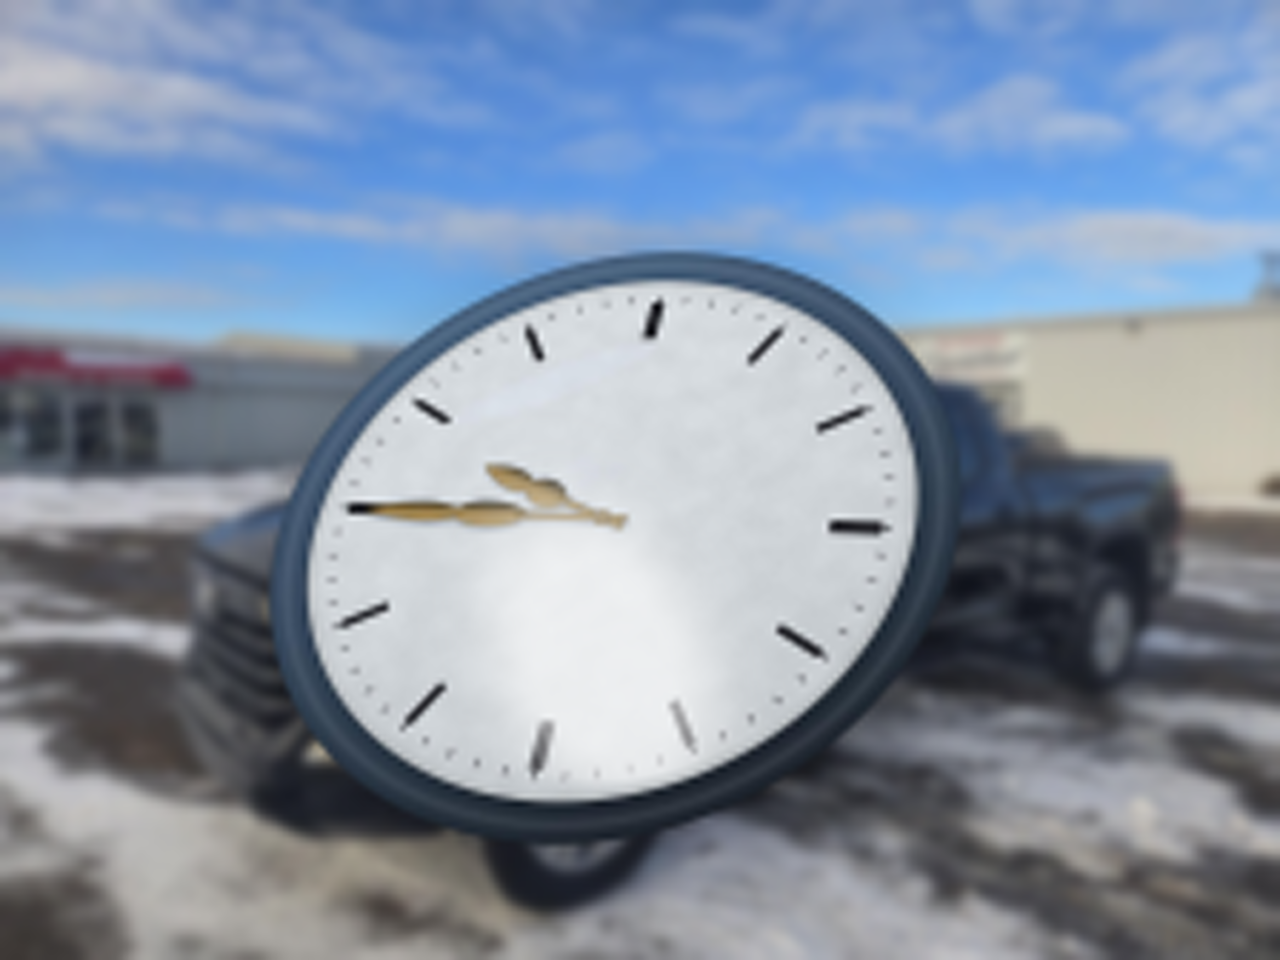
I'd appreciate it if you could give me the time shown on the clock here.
9:45
